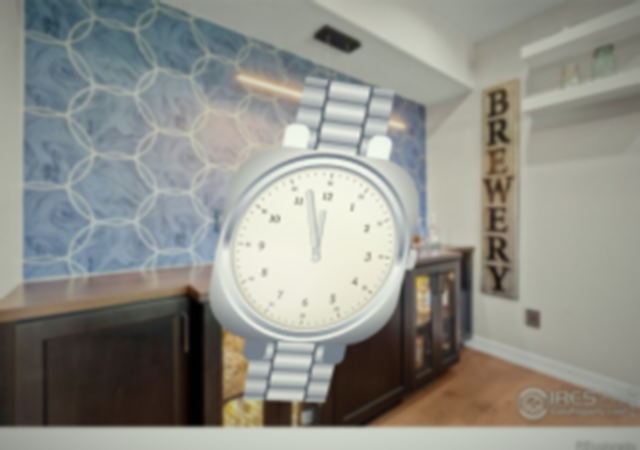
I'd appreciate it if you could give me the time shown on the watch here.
11:57
